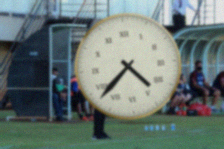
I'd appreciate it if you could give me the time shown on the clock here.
4:38
